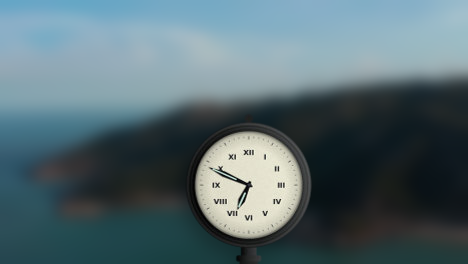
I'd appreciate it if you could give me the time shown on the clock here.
6:49
